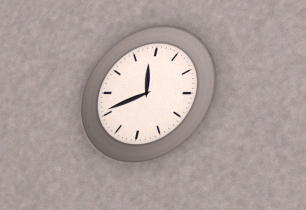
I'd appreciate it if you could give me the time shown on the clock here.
11:41
